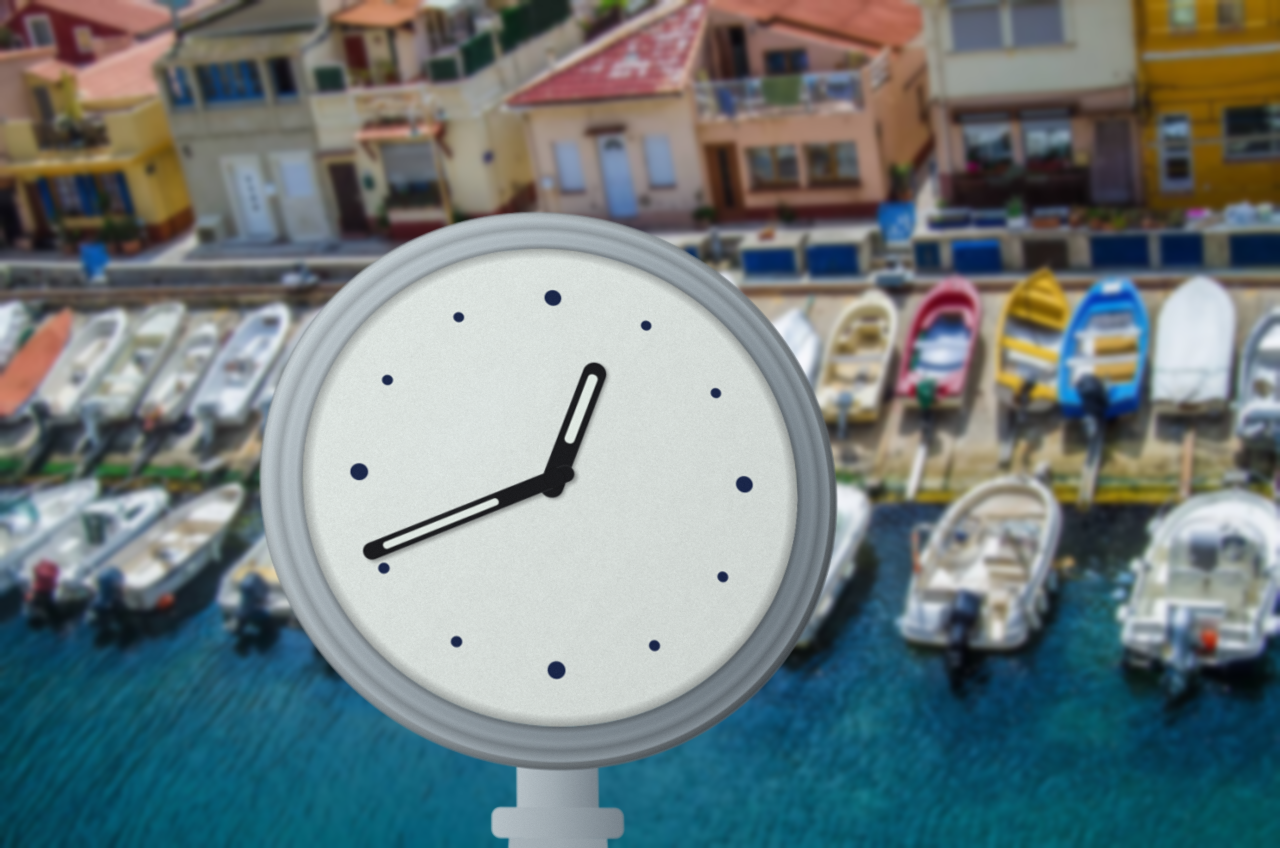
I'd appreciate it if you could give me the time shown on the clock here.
12:41
